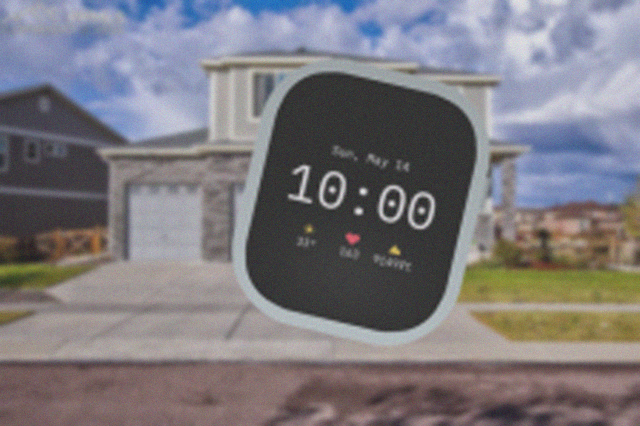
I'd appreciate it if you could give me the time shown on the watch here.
10:00
